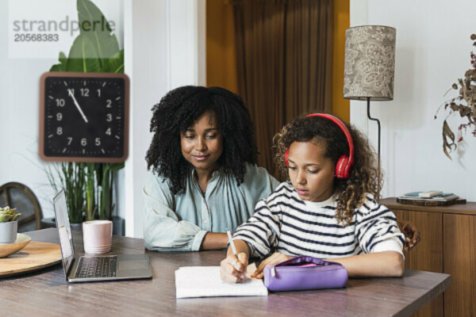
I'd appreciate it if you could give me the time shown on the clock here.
10:55
